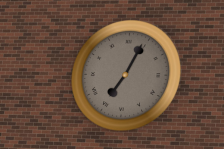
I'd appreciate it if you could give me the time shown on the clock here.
7:04
